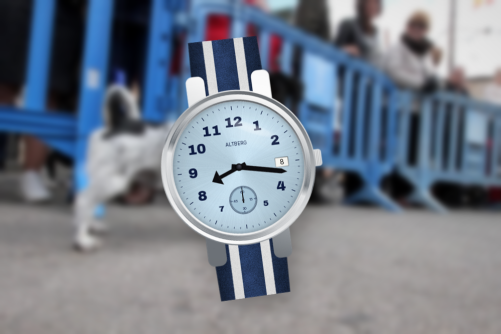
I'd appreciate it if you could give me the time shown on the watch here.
8:17
